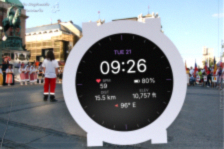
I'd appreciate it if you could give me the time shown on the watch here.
9:26
